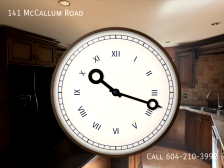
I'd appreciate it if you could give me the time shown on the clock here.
10:18
